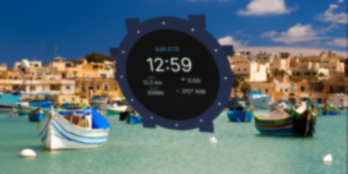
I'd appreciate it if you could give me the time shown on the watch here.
12:59
